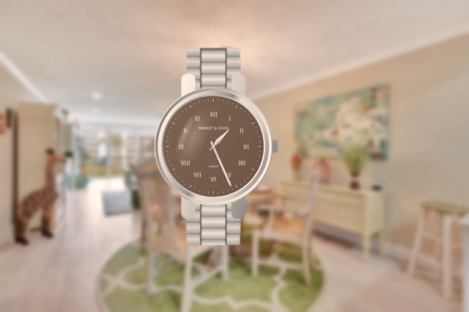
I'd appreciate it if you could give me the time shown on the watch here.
1:26
